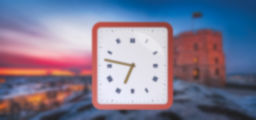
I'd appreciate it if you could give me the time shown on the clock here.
6:47
